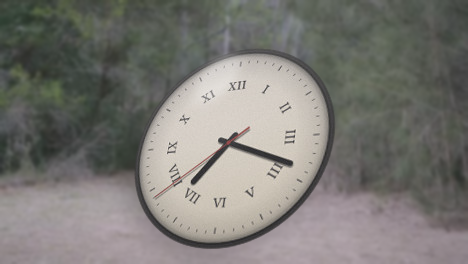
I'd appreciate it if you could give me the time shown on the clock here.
7:18:39
